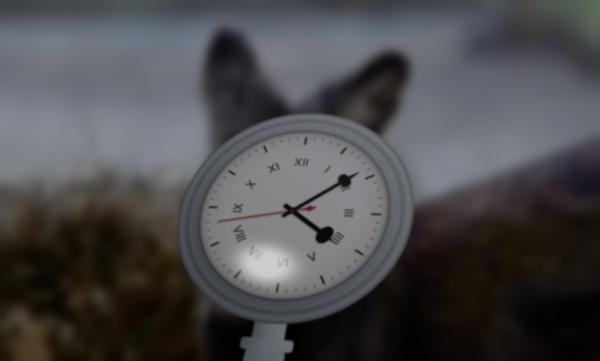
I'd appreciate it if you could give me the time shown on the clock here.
4:08:43
